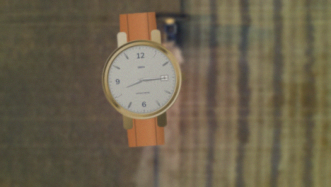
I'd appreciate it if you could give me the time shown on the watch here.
8:15
